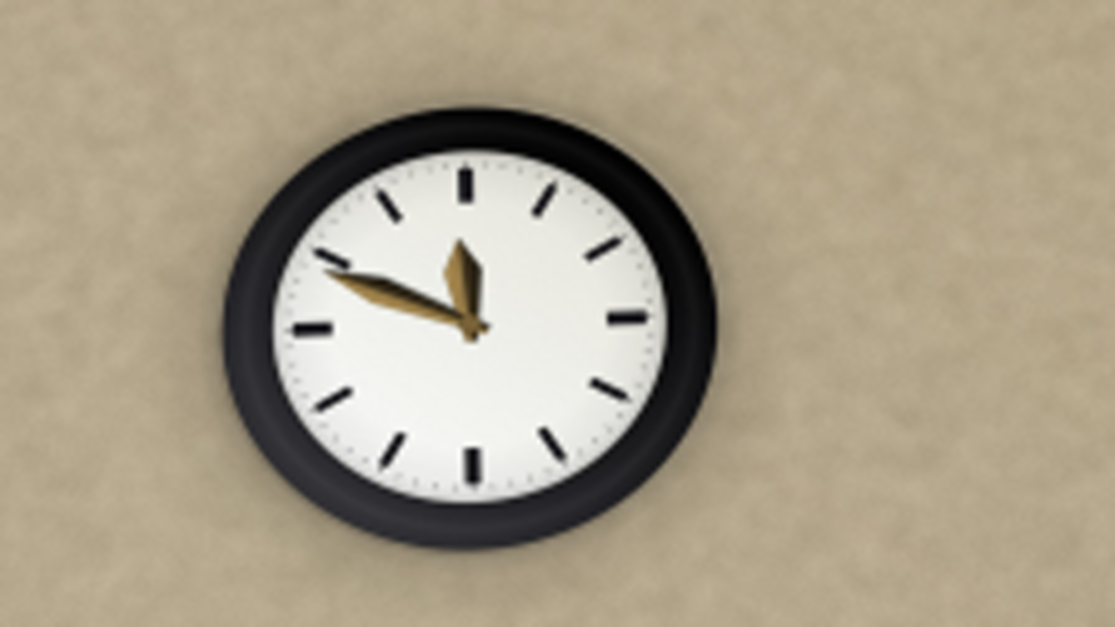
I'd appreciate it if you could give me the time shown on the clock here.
11:49
